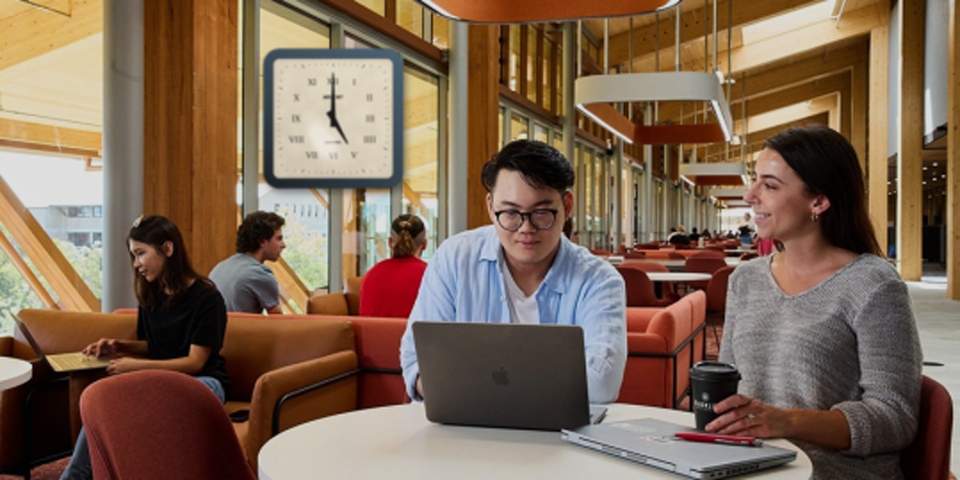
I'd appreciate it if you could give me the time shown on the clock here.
5:00
